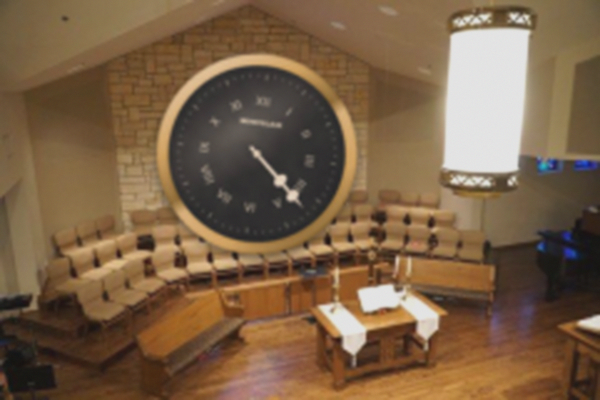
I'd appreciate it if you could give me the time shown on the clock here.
4:22
